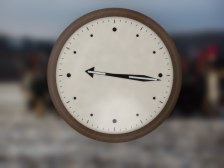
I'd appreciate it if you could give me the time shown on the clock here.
9:16
